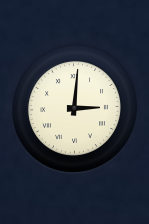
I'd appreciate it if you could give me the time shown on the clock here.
3:01
